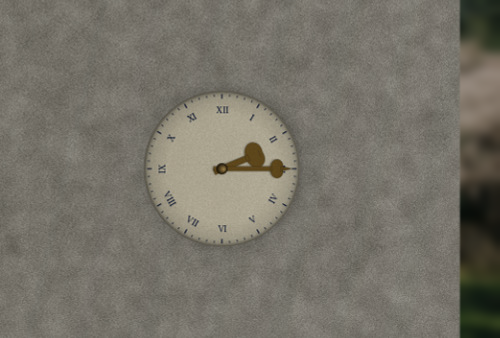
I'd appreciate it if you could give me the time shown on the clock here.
2:15
